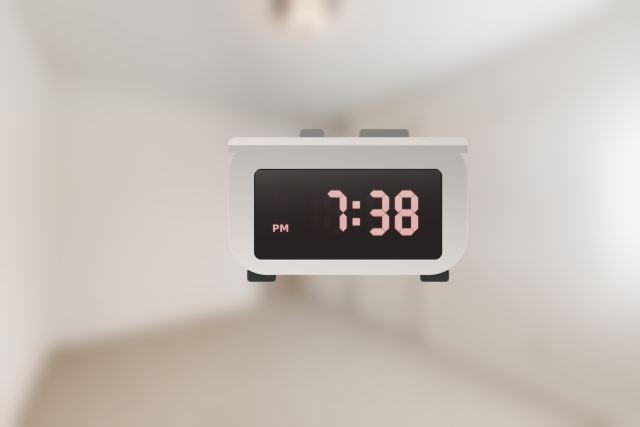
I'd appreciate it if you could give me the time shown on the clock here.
7:38
